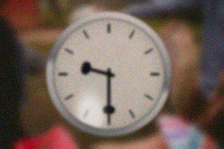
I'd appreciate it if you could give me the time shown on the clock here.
9:30
